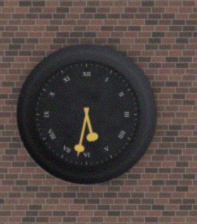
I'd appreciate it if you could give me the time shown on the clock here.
5:32
